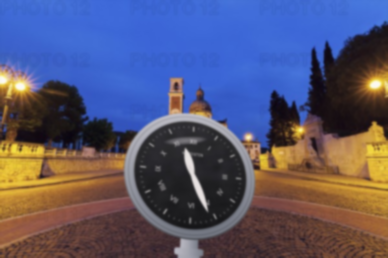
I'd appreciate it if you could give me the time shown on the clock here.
11:26
